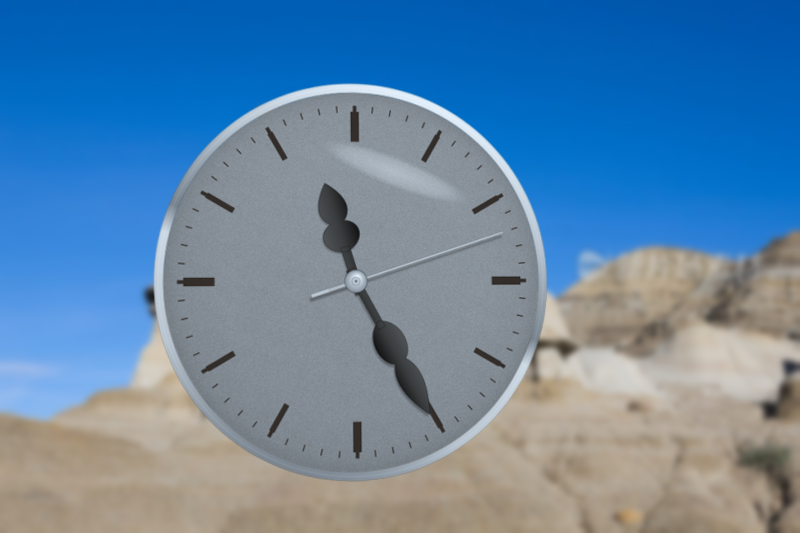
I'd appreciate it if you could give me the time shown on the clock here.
11:25:12
